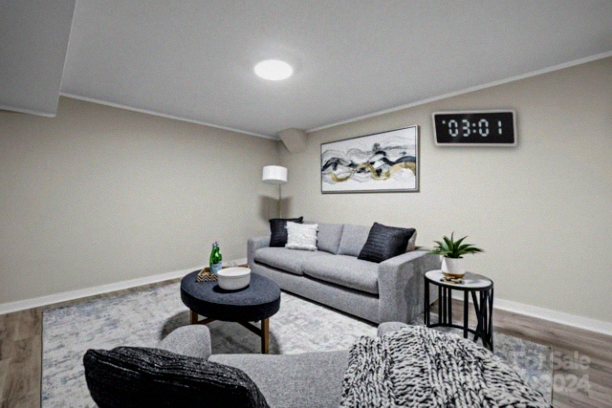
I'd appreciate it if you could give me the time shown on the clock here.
3:01
